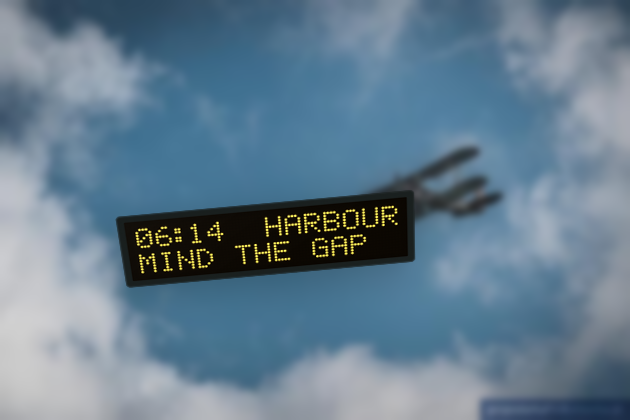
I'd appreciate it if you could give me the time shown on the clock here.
6:14
